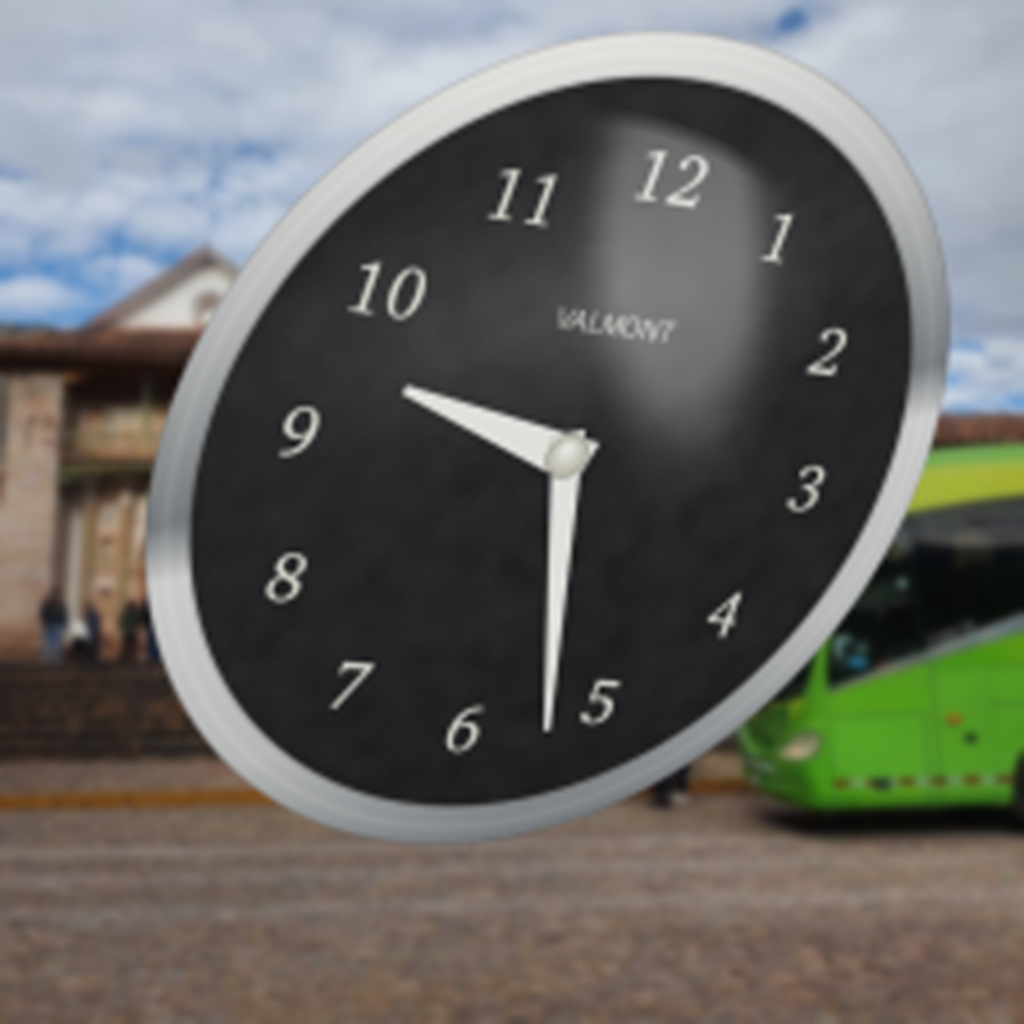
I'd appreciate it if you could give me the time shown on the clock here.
9:27
